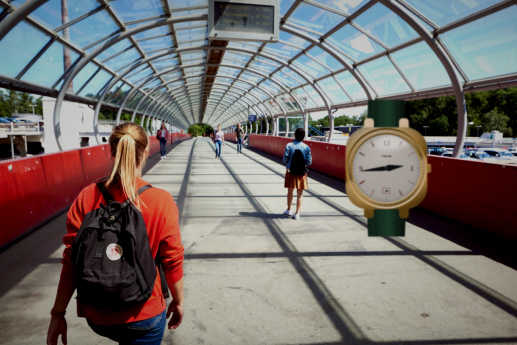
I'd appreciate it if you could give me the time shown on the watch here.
2:44
